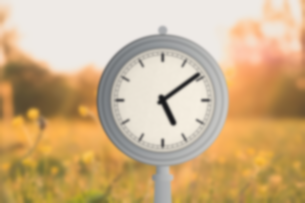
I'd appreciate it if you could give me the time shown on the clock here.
5:09
